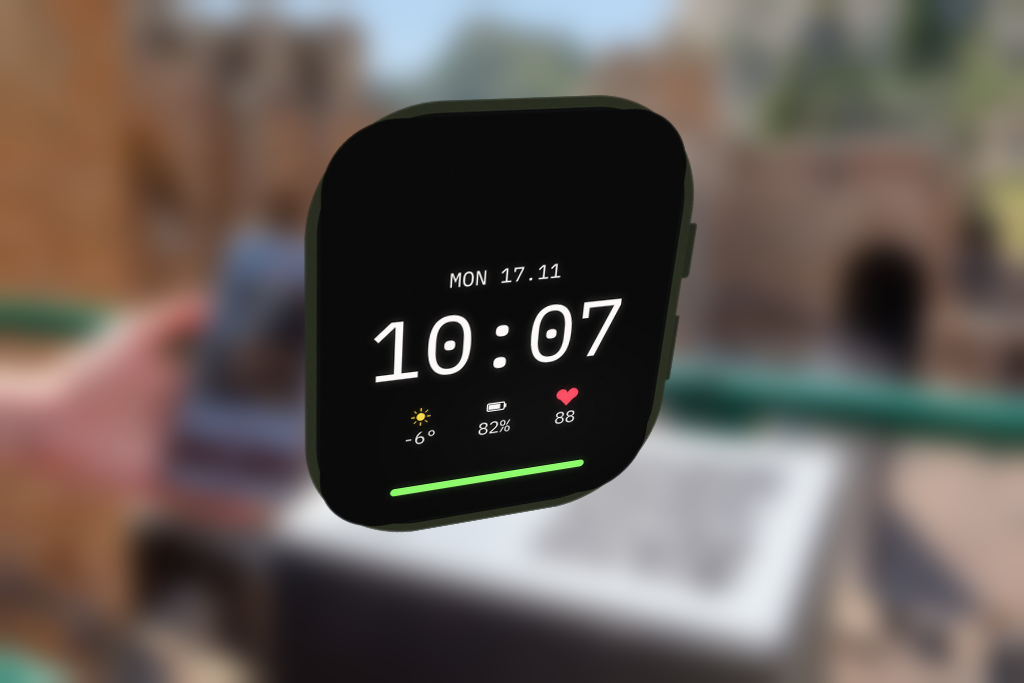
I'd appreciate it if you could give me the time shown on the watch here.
10:07
